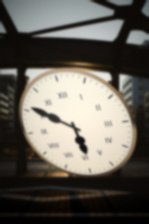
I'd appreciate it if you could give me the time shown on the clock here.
5:51
